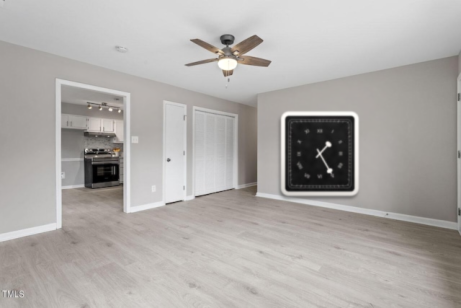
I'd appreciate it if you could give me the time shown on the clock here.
1:25
